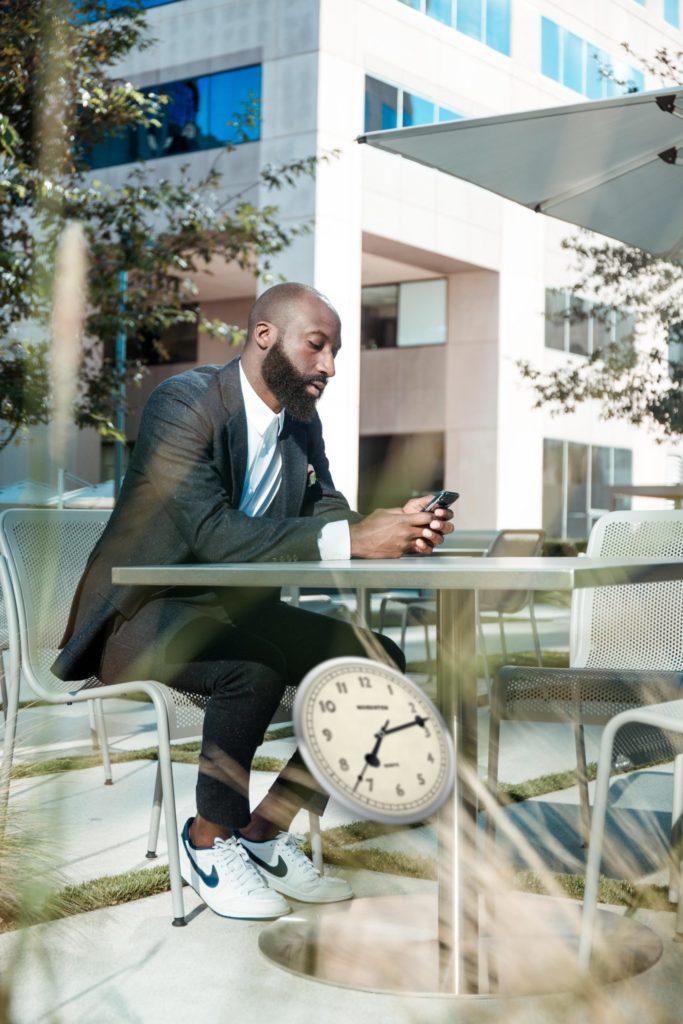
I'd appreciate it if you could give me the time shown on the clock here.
7:12:37
